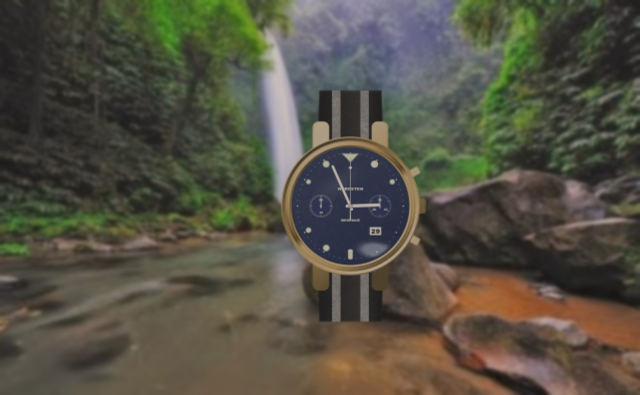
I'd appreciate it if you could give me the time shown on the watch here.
2:56
